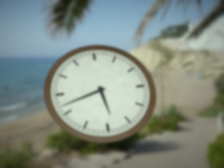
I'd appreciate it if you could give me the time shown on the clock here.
5:42
